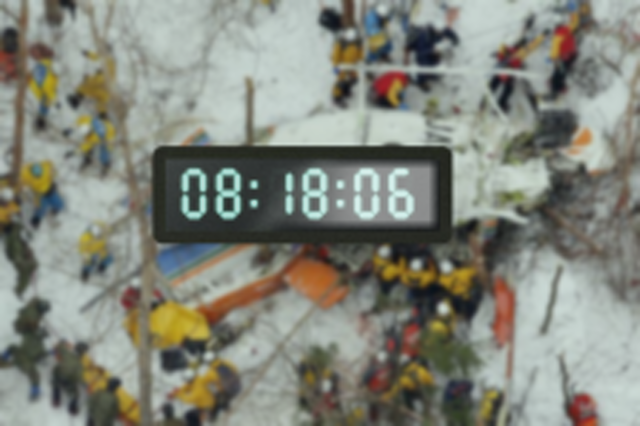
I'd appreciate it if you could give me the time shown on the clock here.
8:18:06
